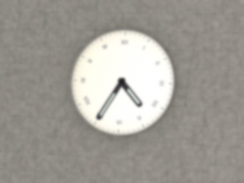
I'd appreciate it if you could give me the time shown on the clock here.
4:35
